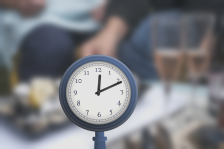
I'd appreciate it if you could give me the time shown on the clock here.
12:11
